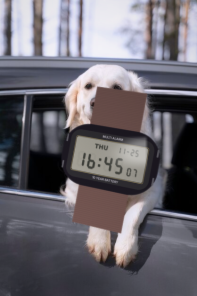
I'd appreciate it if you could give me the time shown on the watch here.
16:45
